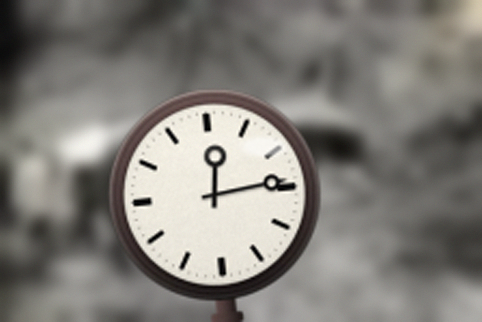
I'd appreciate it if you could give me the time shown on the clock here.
12:14
